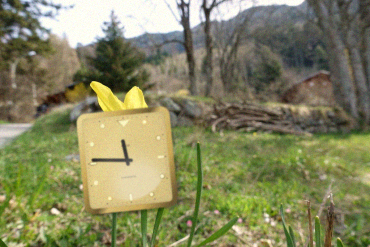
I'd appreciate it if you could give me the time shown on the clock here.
11:46
